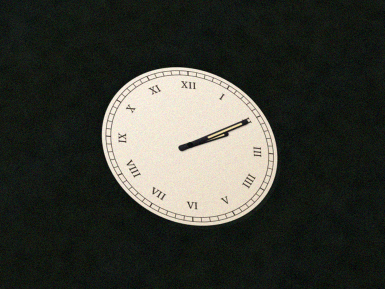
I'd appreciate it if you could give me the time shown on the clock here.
2:10
